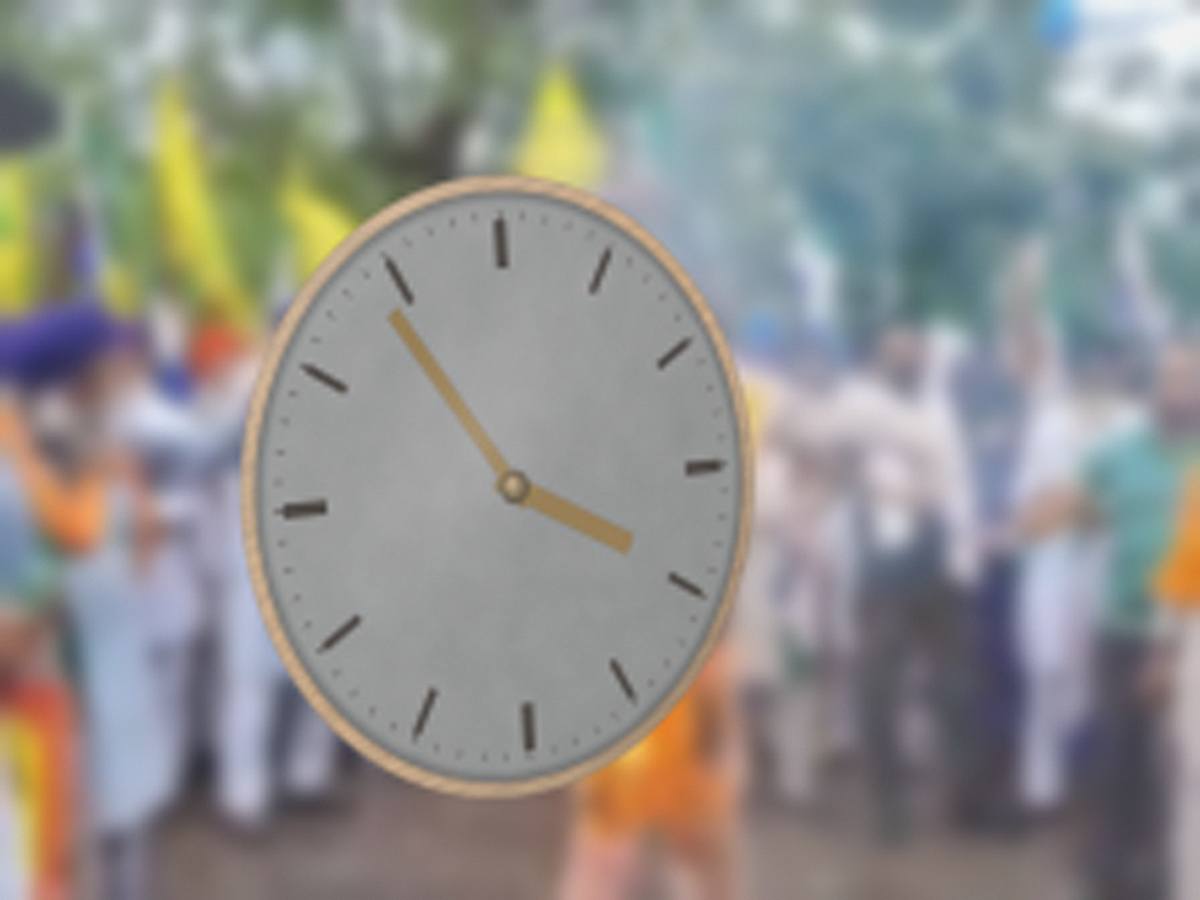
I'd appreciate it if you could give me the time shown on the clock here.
3:54
